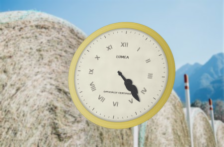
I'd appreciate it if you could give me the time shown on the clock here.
4:23
